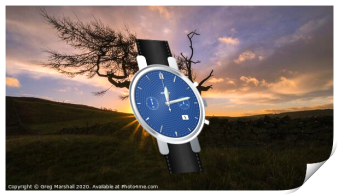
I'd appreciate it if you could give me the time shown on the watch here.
12:13
